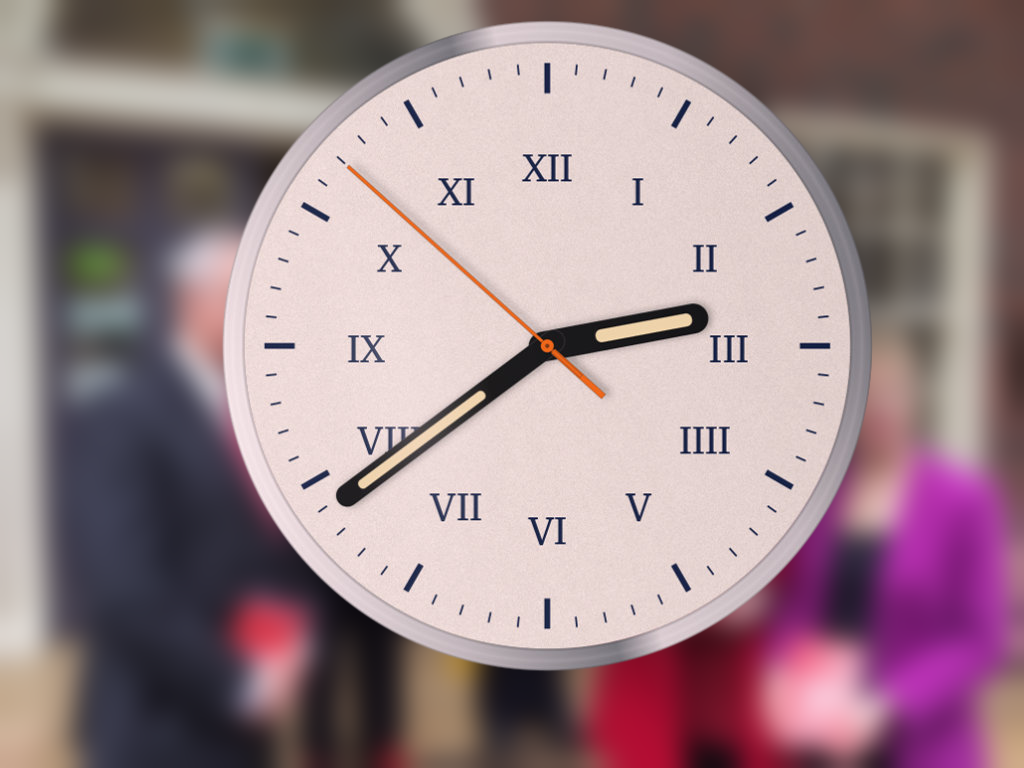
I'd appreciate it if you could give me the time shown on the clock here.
2:38:52
